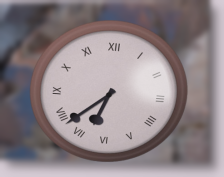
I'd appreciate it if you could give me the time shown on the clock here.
6:38
